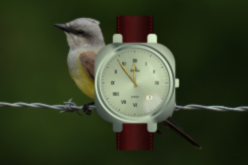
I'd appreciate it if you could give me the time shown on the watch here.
11:54
